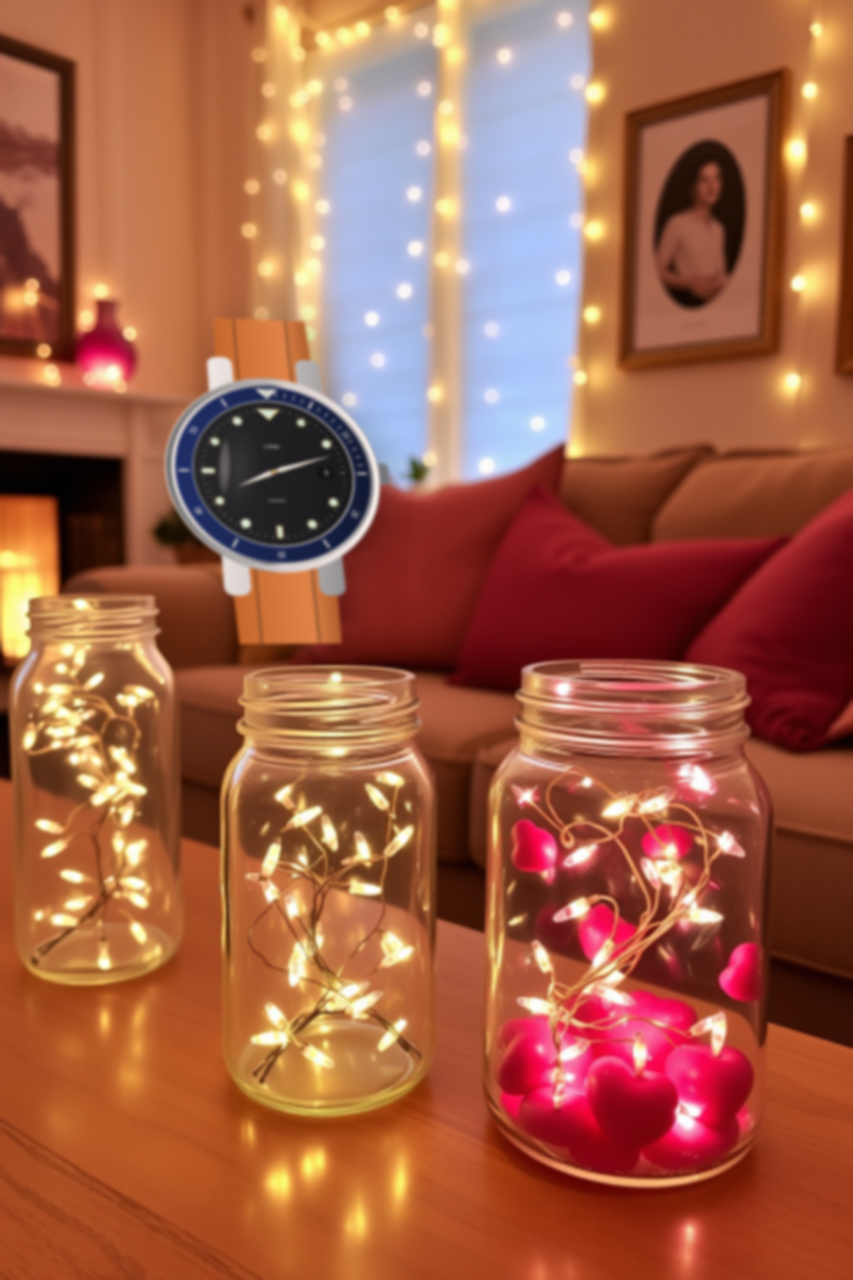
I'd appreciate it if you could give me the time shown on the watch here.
8:12
